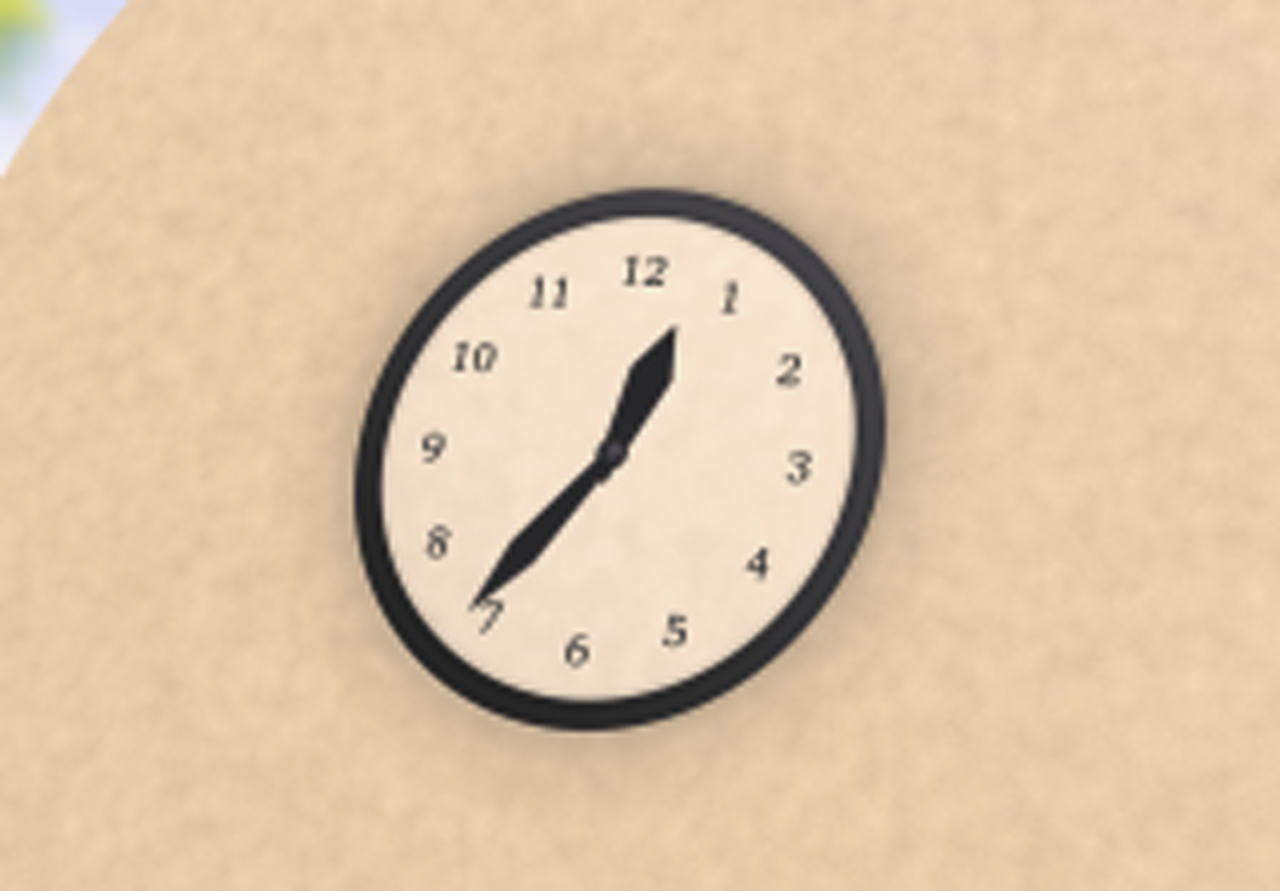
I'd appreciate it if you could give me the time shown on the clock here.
12:36
